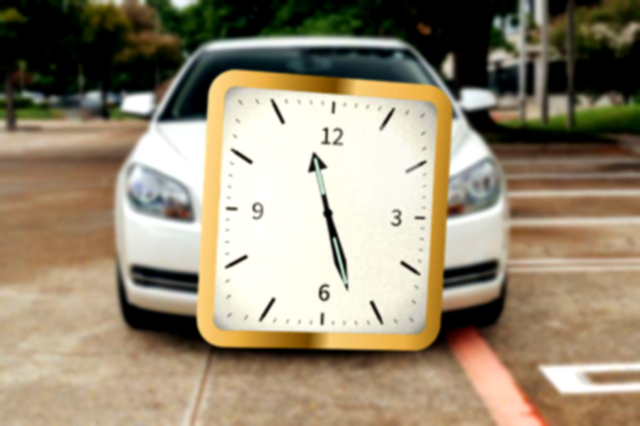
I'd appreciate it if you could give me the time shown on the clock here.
11:27
